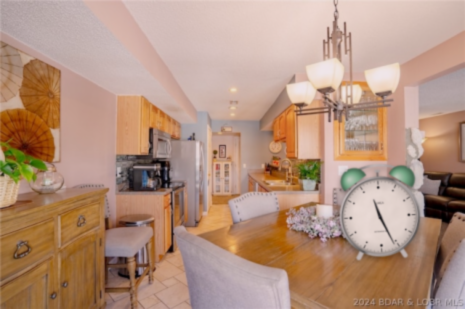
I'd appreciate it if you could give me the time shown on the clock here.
11:26
